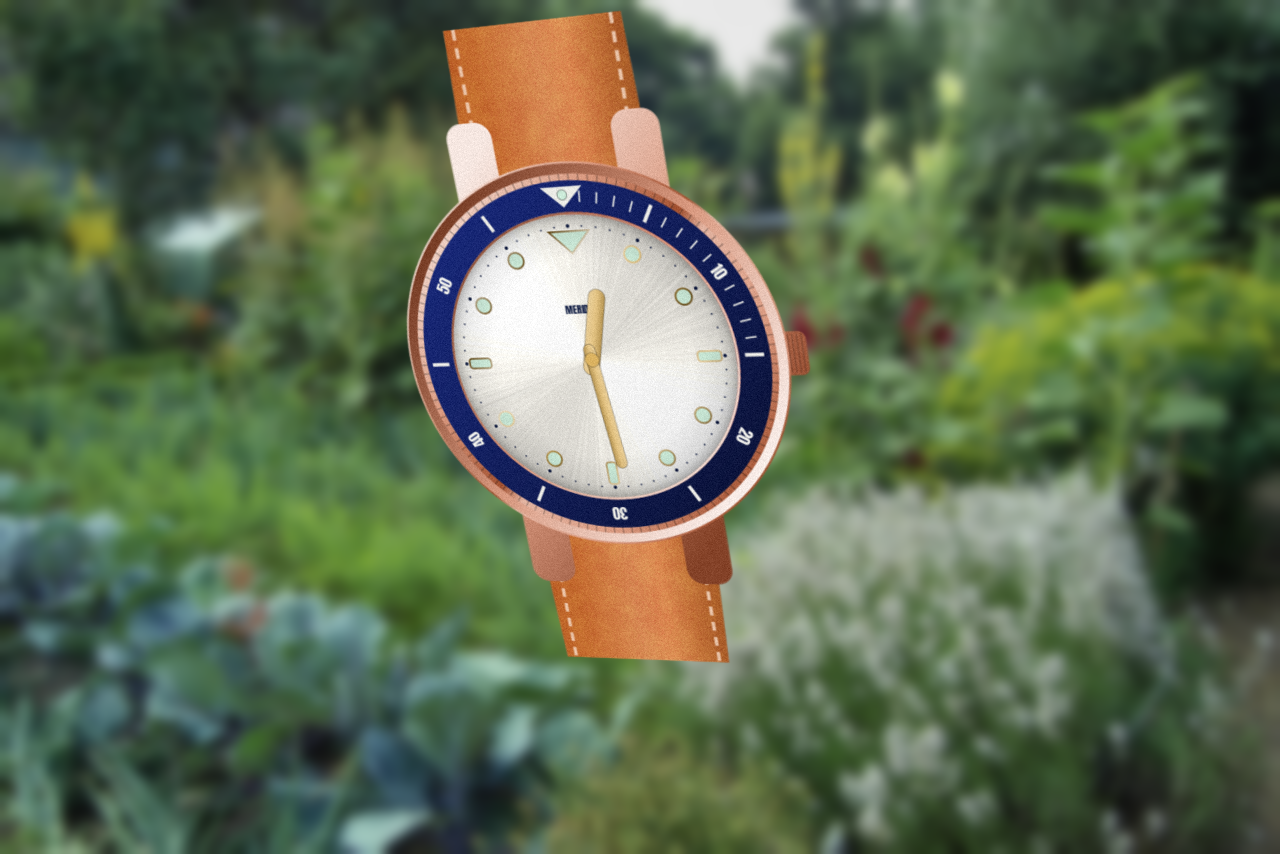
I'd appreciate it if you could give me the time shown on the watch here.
12:29
